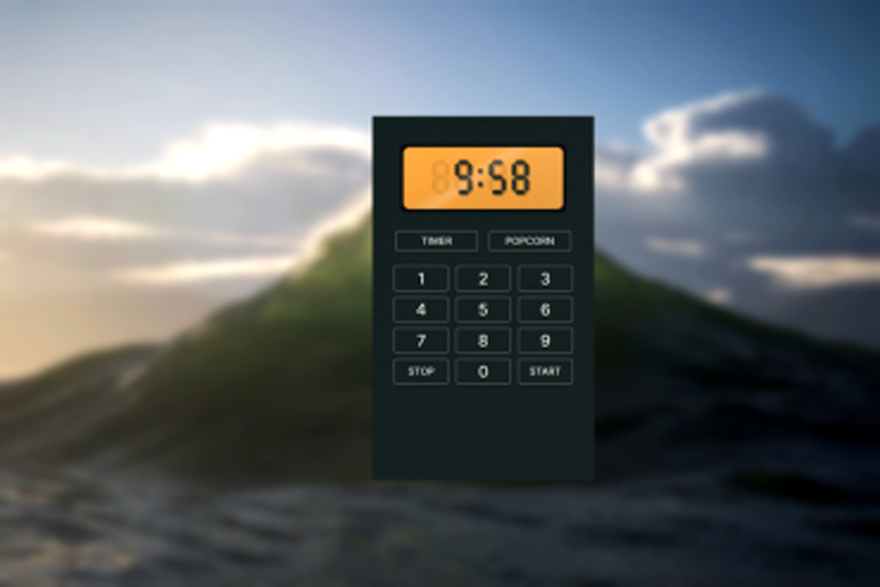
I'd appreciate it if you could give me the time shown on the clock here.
9:58
